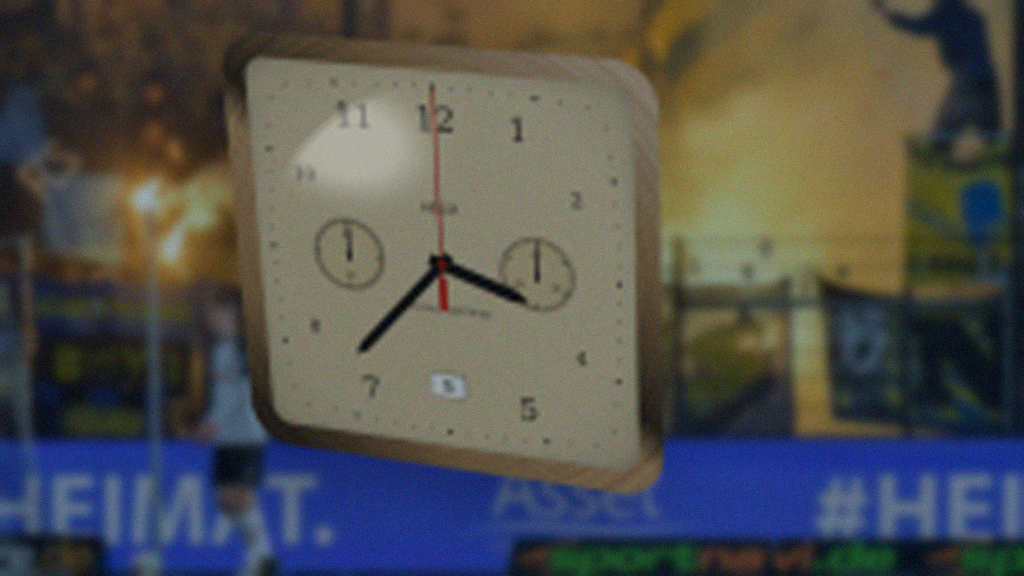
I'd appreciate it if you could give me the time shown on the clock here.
3:37
